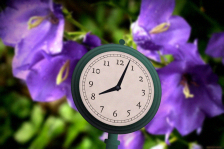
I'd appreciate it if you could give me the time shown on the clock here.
8:03
